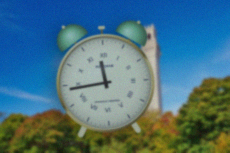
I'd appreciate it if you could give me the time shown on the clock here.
11:44
